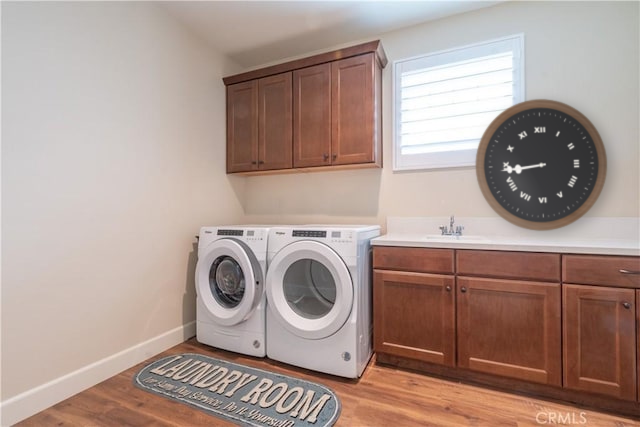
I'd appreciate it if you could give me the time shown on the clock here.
8:44
